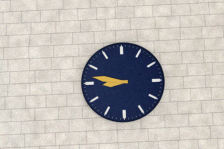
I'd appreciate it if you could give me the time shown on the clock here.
8:47
